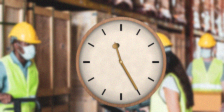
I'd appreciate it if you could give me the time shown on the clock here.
11:25
